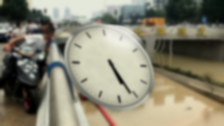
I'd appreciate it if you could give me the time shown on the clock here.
5:26
